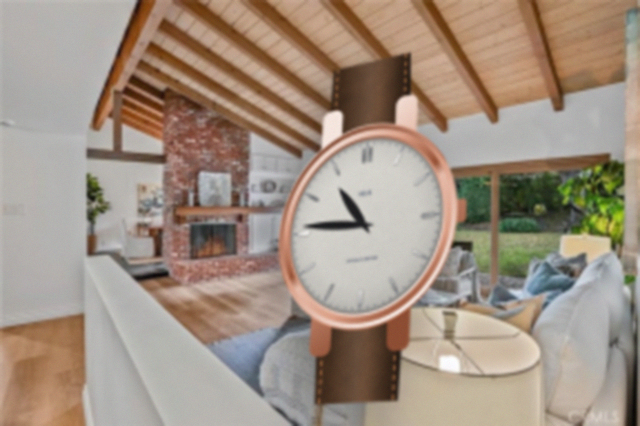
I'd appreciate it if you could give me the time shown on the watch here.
10:46
